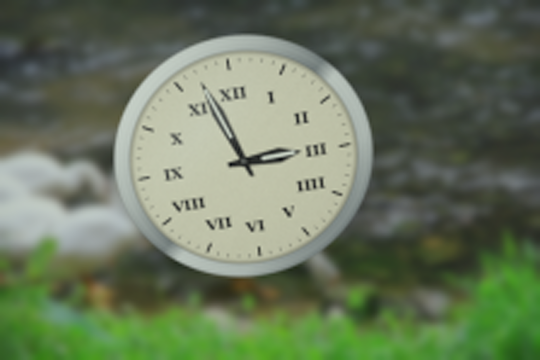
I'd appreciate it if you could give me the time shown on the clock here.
2:57
